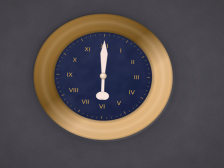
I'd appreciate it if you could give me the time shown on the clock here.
6:00
